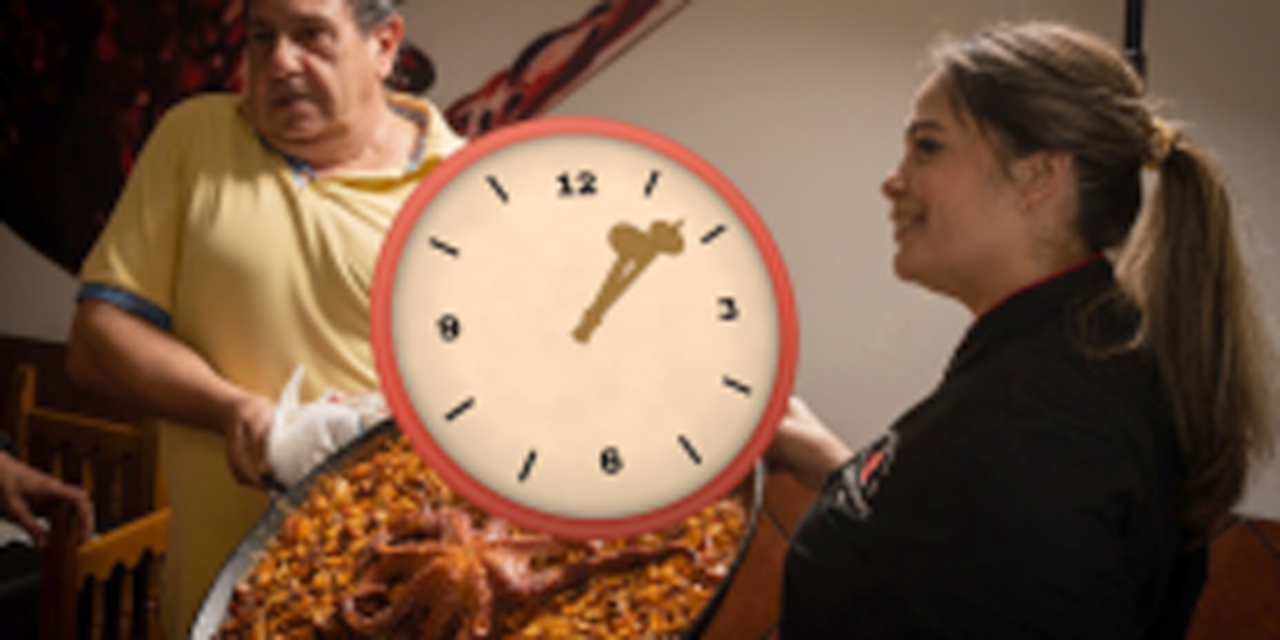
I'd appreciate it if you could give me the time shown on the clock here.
1:08
